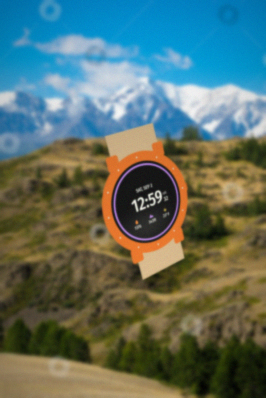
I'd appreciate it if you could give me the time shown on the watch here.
12:59
